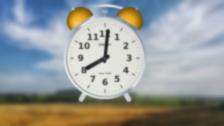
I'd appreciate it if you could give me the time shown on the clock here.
8:01
